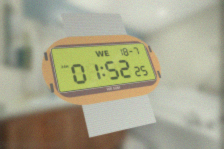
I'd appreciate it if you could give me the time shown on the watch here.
1:52:25
